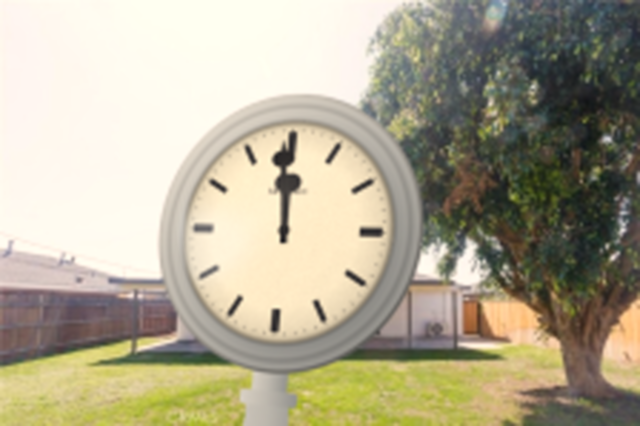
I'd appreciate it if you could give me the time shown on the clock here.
11:59
